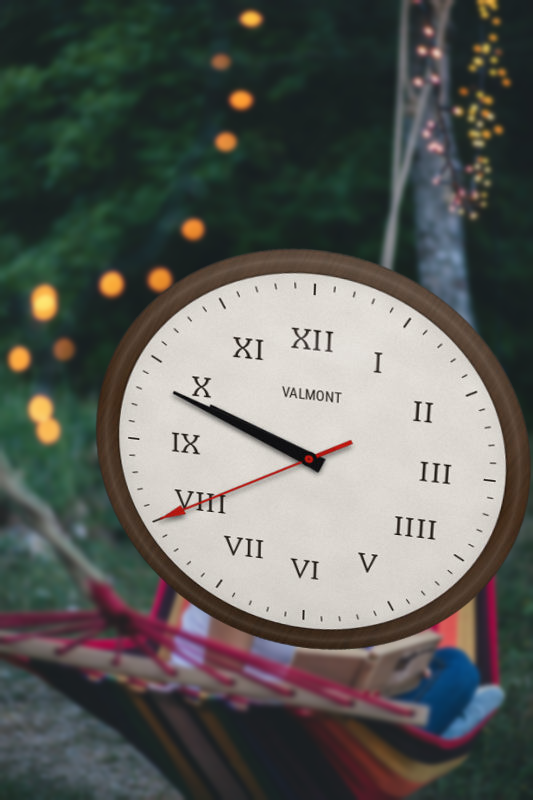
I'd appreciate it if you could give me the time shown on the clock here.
9:48:40
